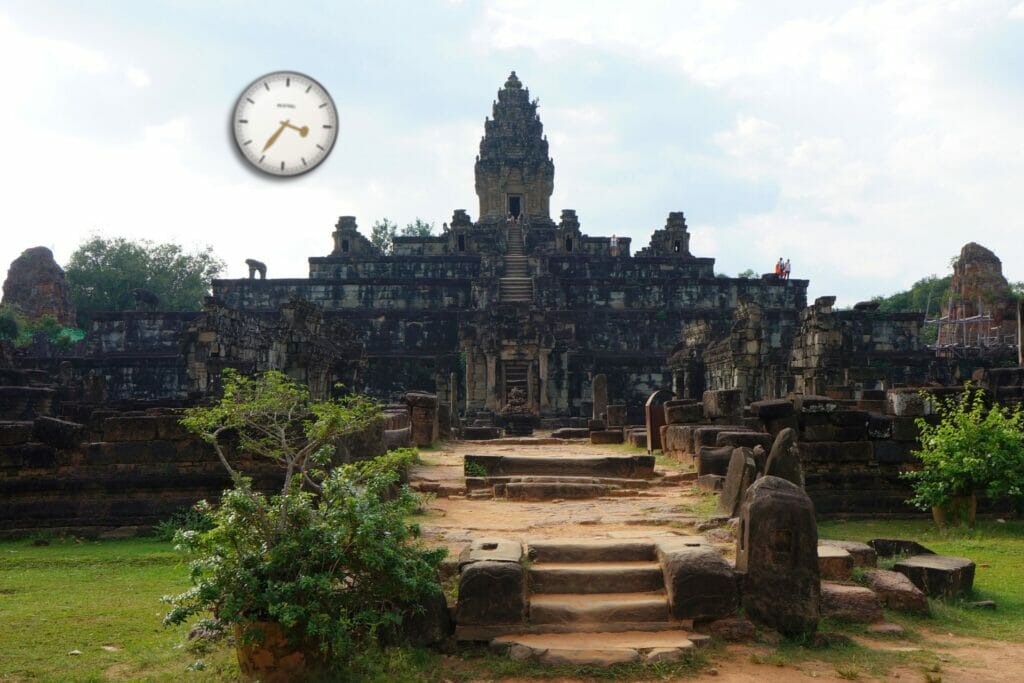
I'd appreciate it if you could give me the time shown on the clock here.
3:36
